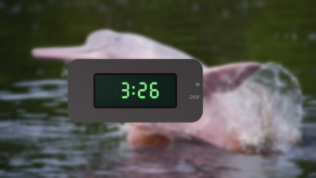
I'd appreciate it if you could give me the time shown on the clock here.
3:26
